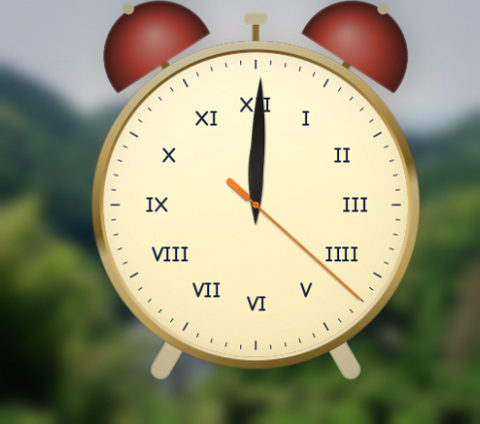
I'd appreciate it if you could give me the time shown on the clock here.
12:00:22
